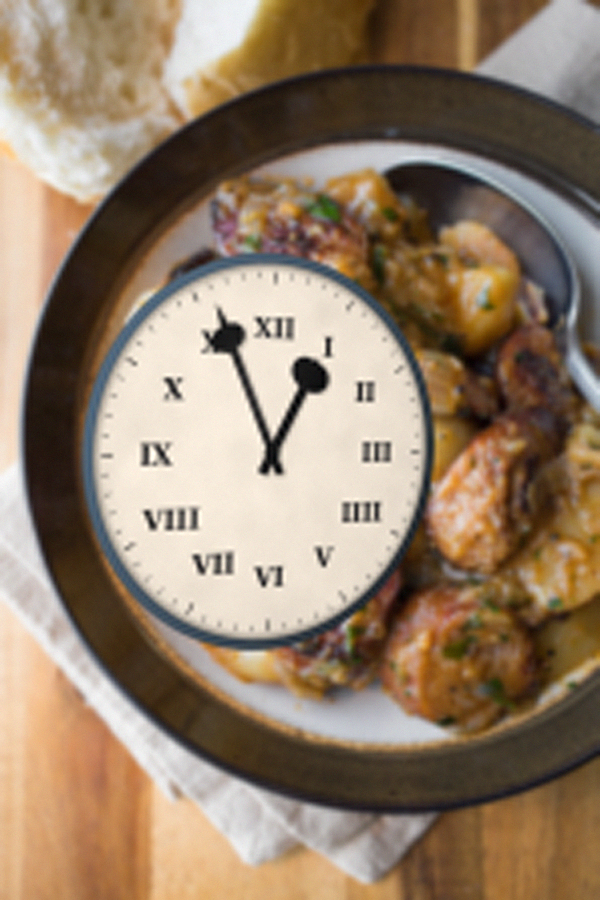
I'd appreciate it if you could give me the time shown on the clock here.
12:56
